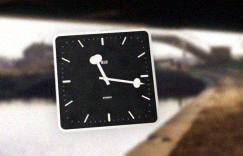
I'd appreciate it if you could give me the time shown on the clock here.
11:17
